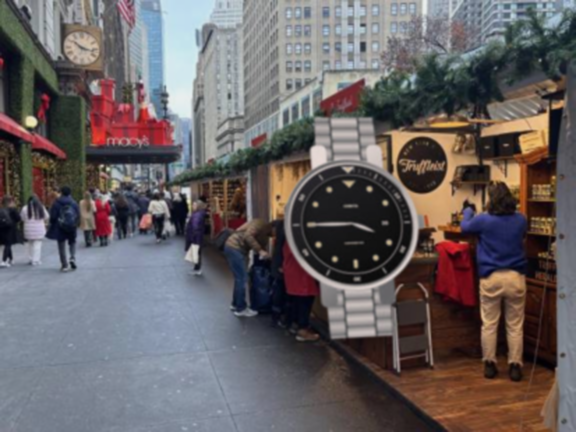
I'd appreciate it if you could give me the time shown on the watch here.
3:45
